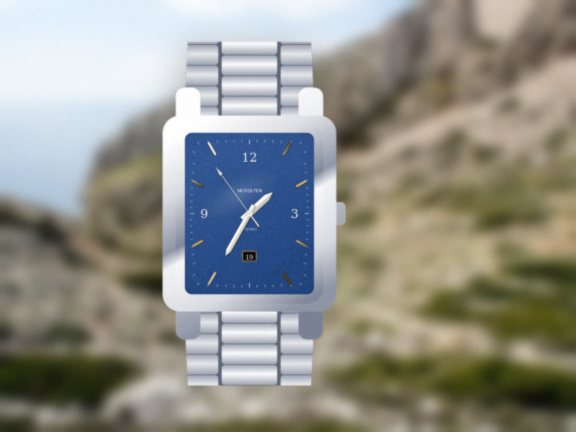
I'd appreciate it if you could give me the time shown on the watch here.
1:34:54
